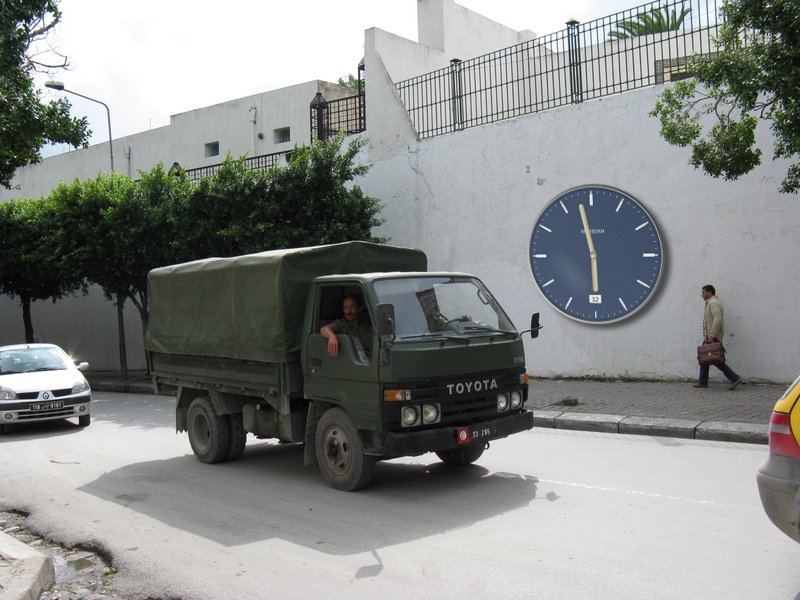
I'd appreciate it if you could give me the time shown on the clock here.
5:58
